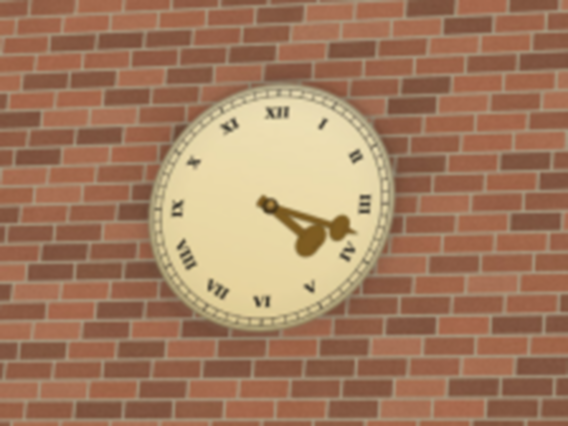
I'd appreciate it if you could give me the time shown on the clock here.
4:18
